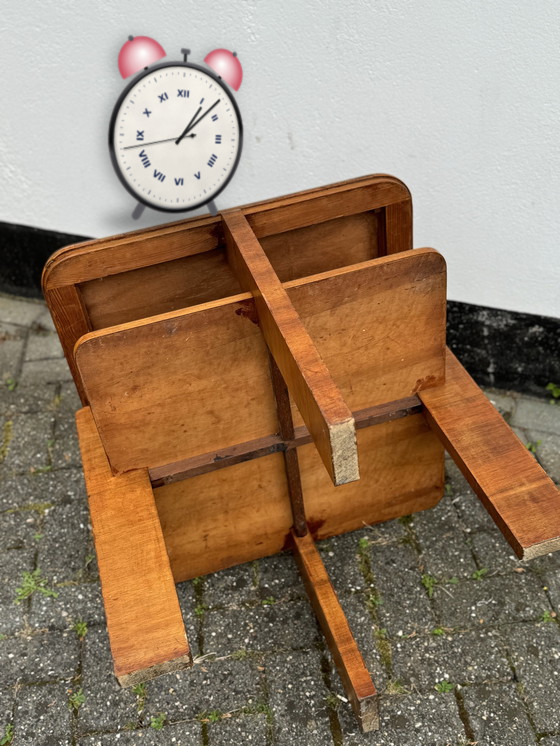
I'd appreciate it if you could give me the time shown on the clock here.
1:07:43
